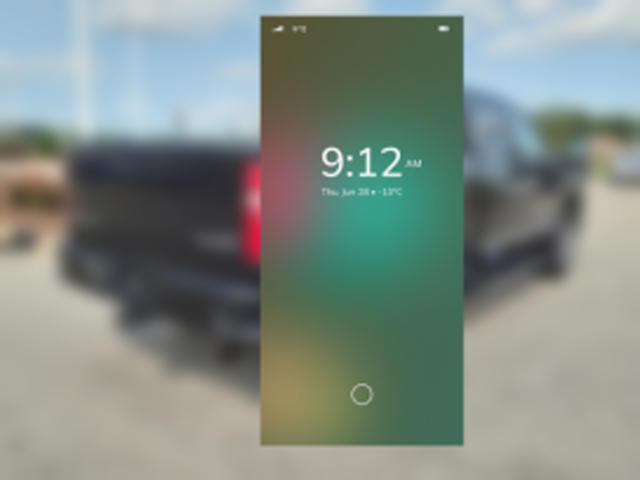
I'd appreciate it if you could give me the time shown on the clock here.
9:12
